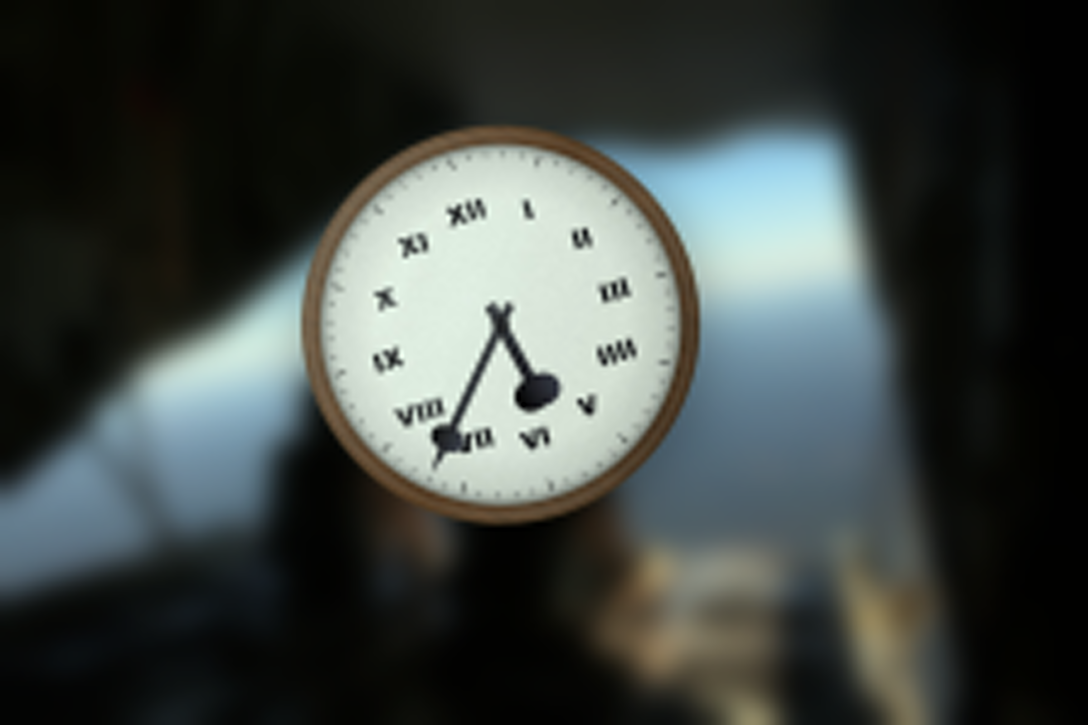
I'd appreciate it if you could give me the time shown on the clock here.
5:37
